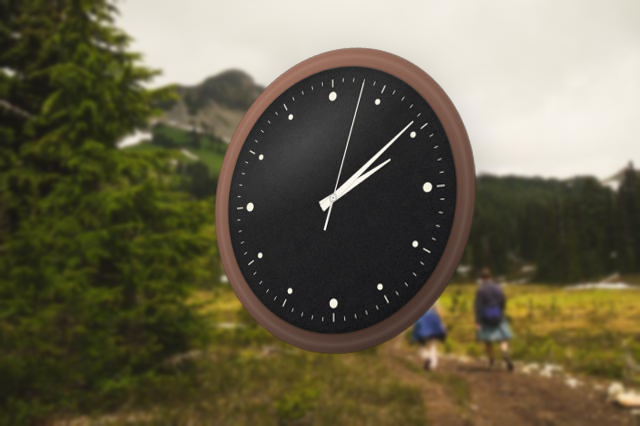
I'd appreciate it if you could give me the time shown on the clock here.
2:09:03
